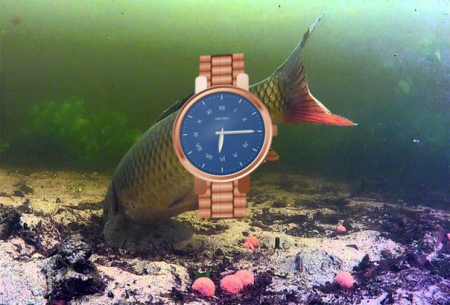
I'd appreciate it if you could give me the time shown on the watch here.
6:15
